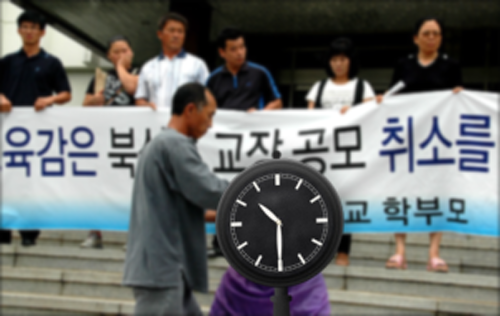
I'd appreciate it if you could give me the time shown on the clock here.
10:30
